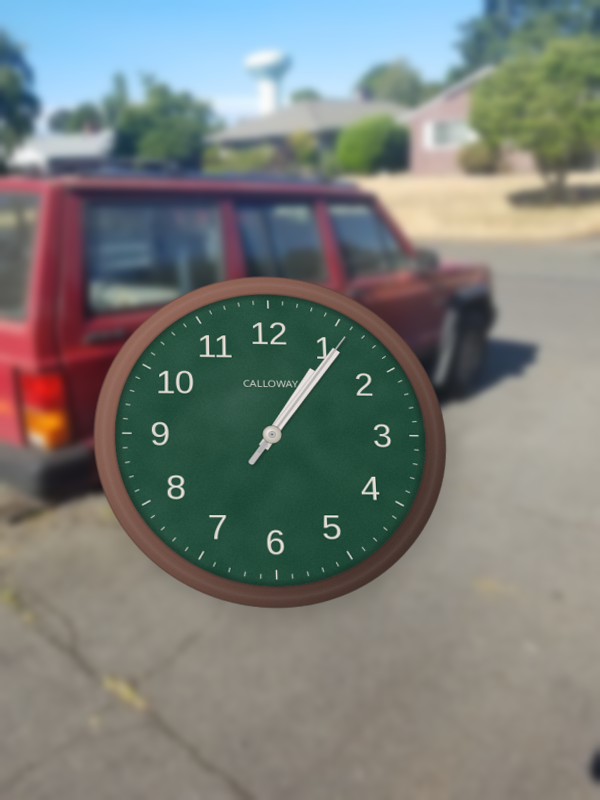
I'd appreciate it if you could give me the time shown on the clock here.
1:06:06
